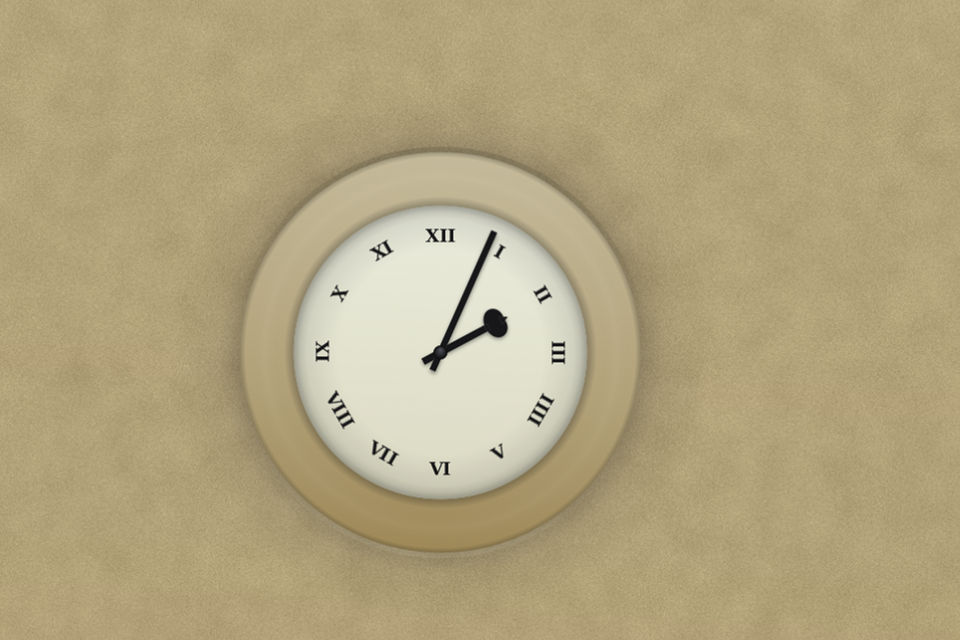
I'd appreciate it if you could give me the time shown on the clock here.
2:04
